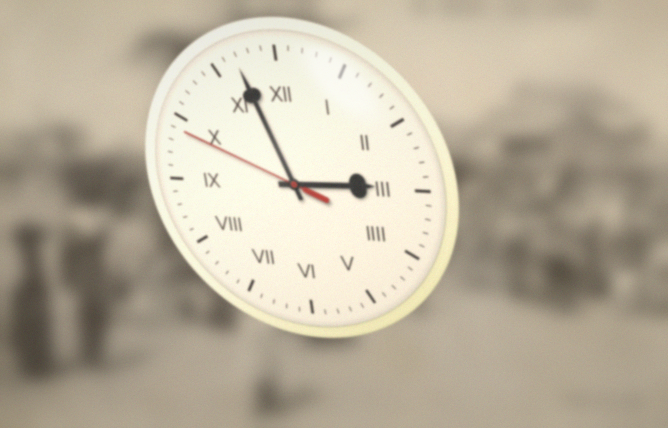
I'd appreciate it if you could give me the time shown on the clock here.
2:56:49
